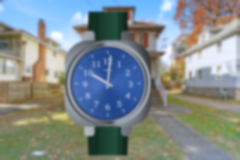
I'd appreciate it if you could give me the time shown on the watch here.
10:01
